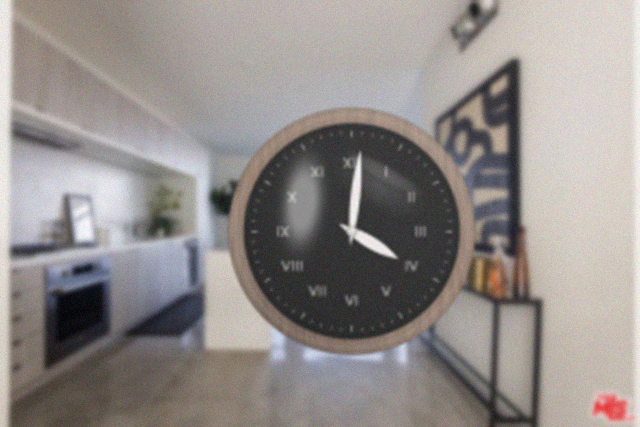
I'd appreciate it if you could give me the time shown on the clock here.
4:01
